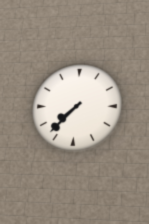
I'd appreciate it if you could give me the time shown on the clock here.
7:37
